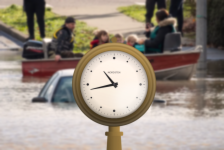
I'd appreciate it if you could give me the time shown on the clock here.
10:43
